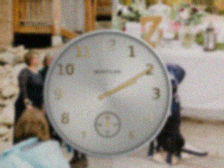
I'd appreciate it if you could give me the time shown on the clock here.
2:10
